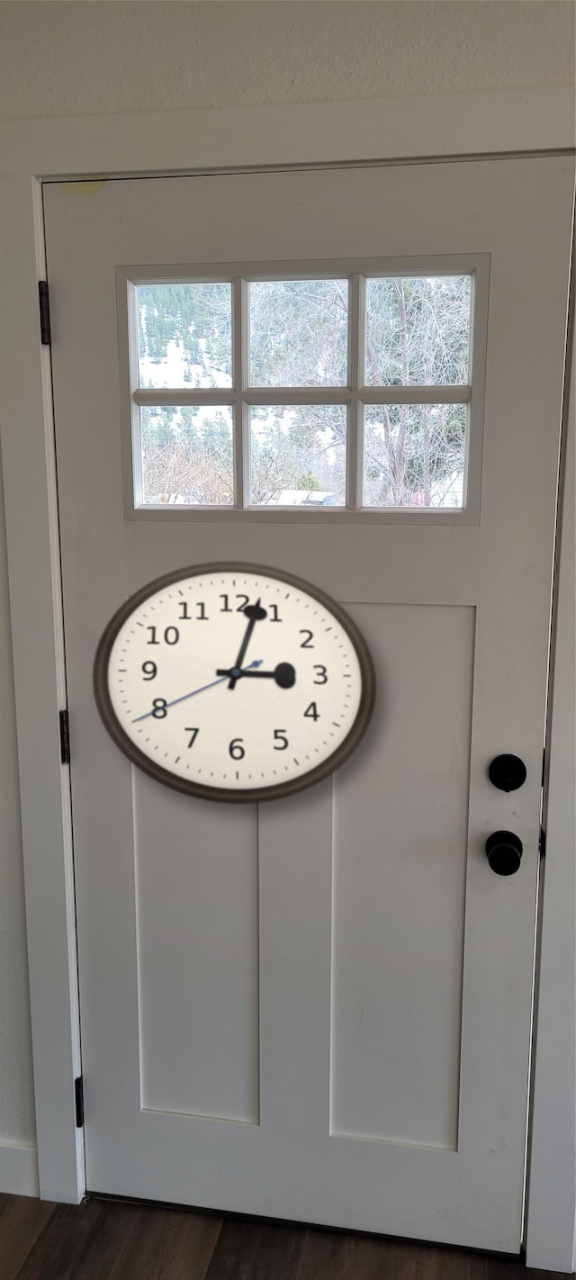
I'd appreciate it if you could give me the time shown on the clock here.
3:02:40
